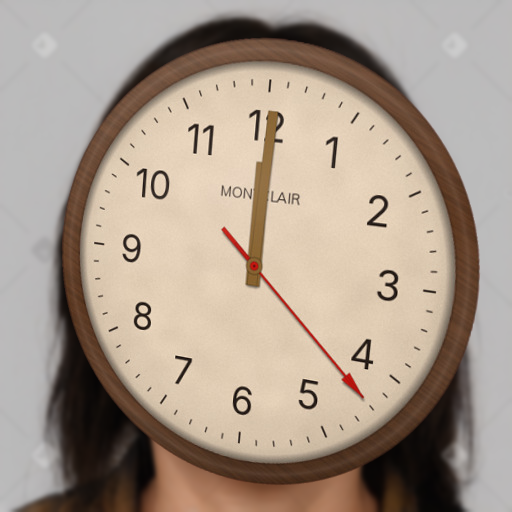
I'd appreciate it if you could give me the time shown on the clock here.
12:00:22
